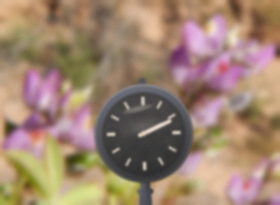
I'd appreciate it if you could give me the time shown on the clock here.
2:11
